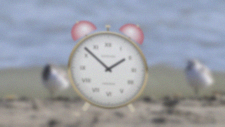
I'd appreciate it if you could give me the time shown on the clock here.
1:52
